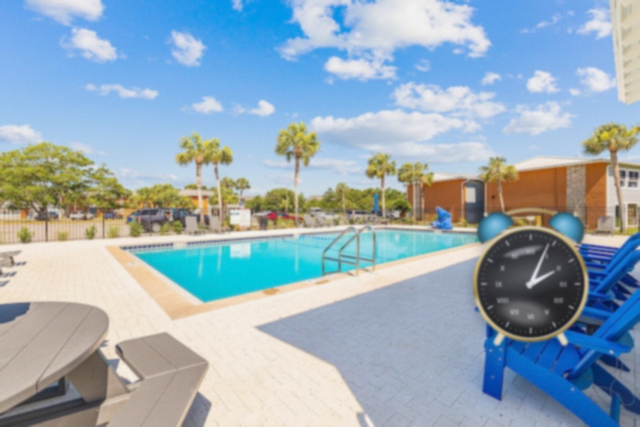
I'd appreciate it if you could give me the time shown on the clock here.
2:04
